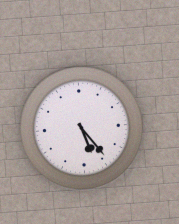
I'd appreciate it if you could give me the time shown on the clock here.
5:24
